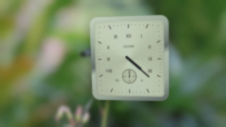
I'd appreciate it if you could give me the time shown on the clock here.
4:22
